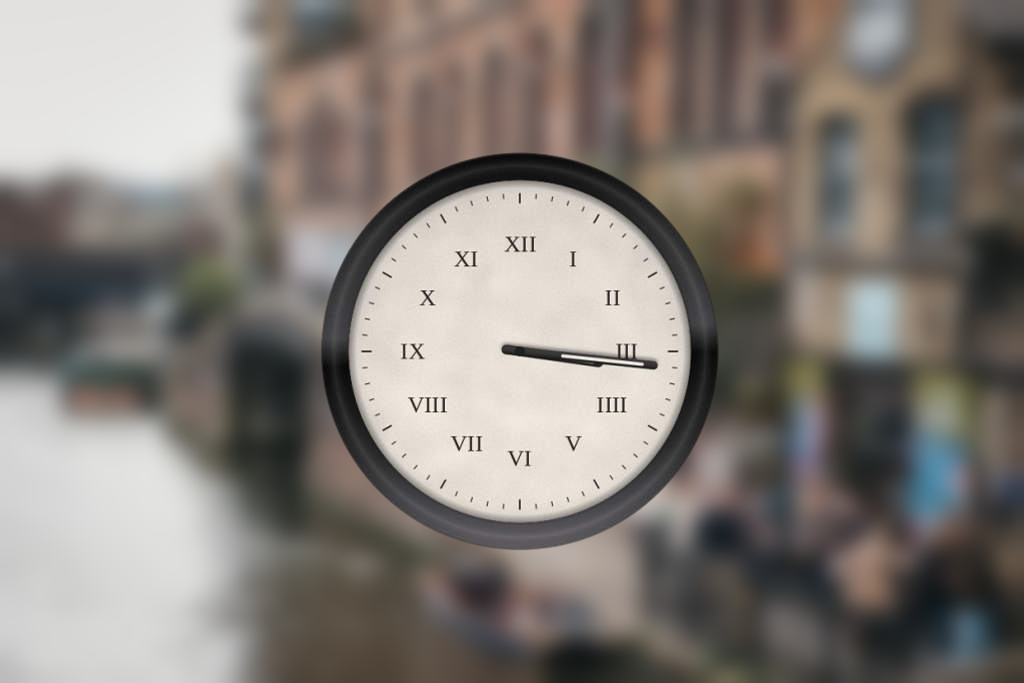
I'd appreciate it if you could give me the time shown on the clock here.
3:16
